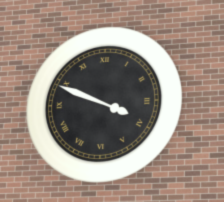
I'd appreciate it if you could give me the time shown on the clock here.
3:49
